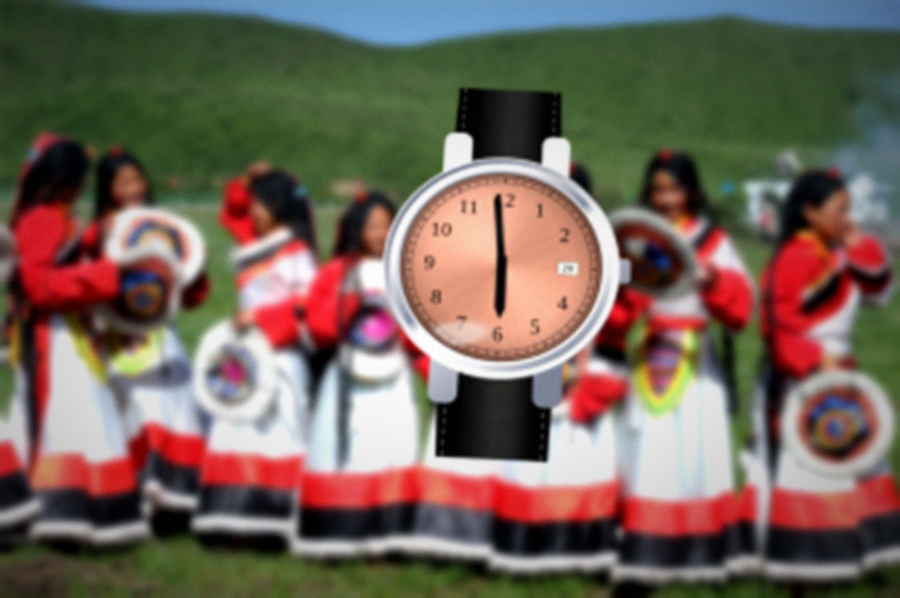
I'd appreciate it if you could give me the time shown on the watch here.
5:59
